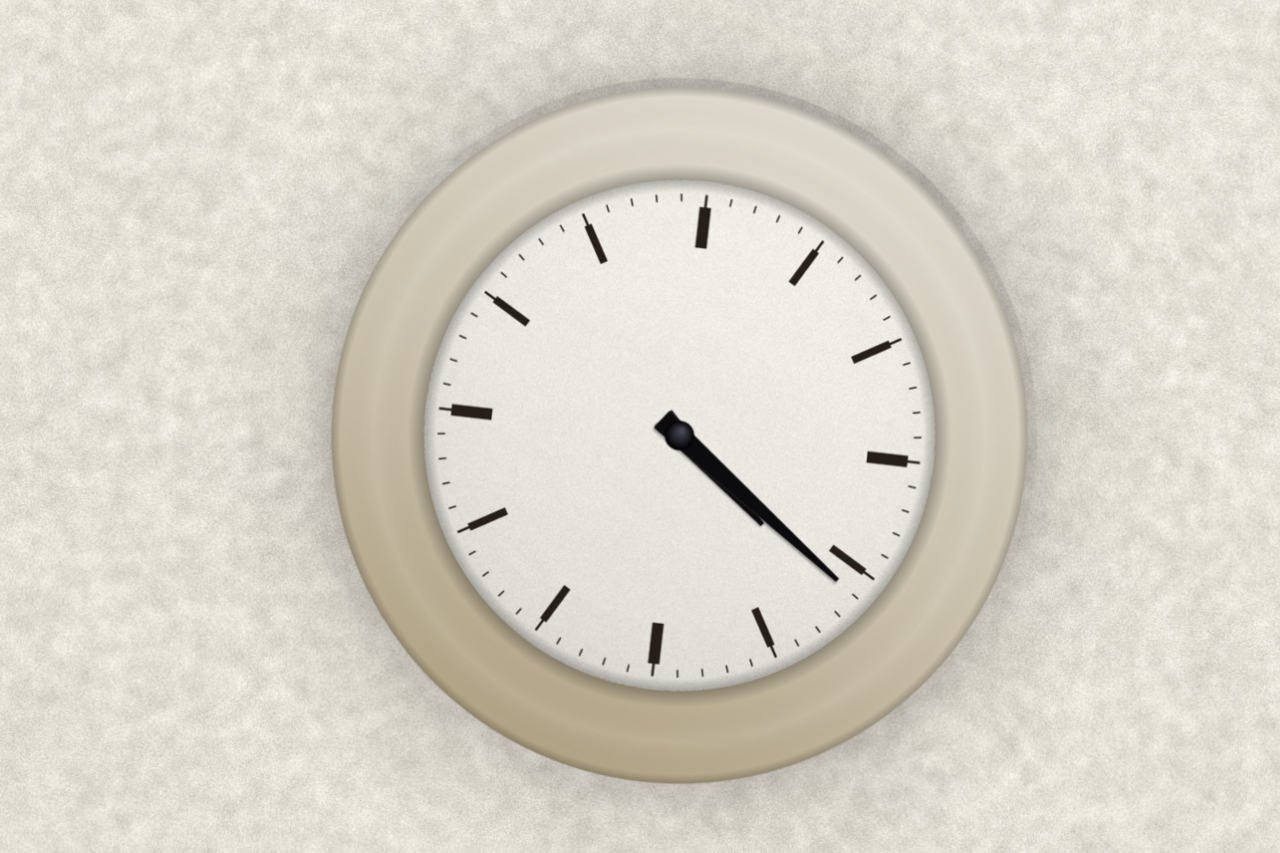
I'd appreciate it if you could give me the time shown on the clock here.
4:21
